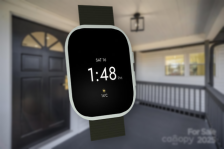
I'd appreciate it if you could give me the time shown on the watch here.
1:48
